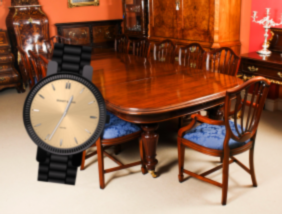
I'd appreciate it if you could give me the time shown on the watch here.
12:34
